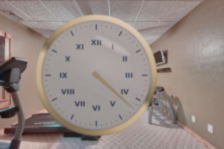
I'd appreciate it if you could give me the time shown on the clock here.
4:22
